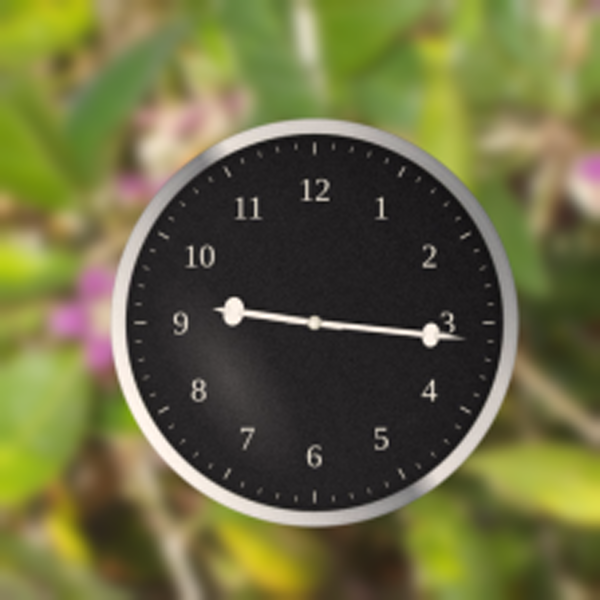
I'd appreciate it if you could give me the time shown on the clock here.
9:16
